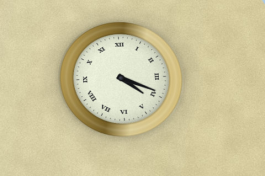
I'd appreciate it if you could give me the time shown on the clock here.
4:19
